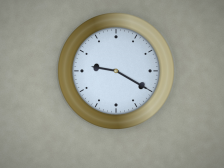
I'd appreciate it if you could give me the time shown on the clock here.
9:20
